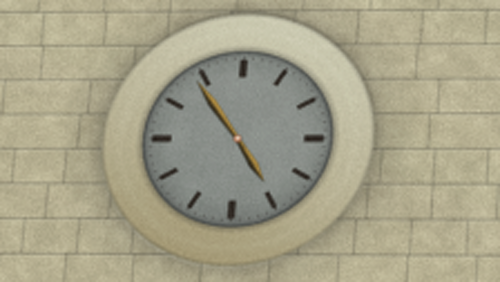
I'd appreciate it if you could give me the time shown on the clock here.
4:54
